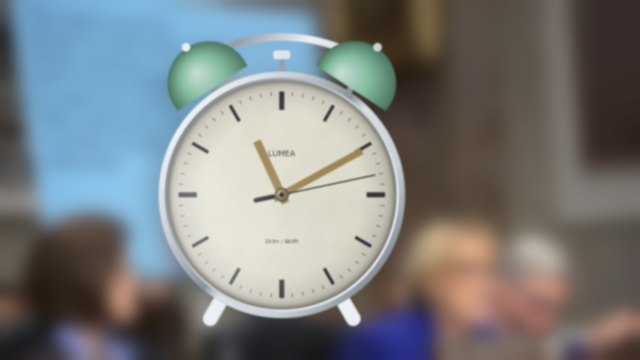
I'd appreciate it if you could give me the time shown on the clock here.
11:10:13
